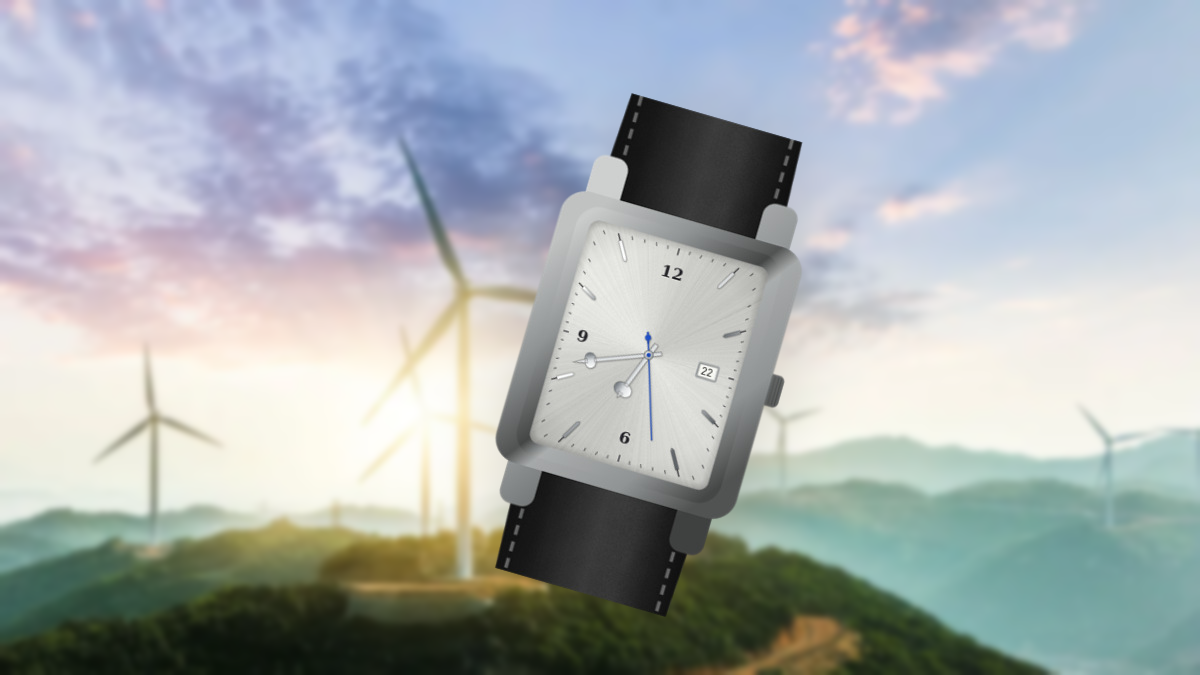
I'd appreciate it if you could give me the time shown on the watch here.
6:41:27
